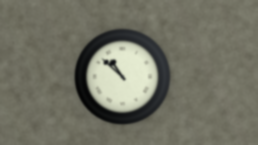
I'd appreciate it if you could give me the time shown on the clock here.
10:52
